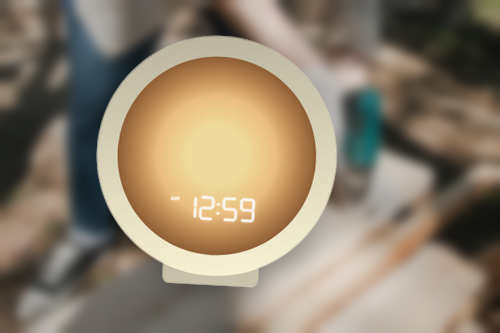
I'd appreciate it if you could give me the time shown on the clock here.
12:59
